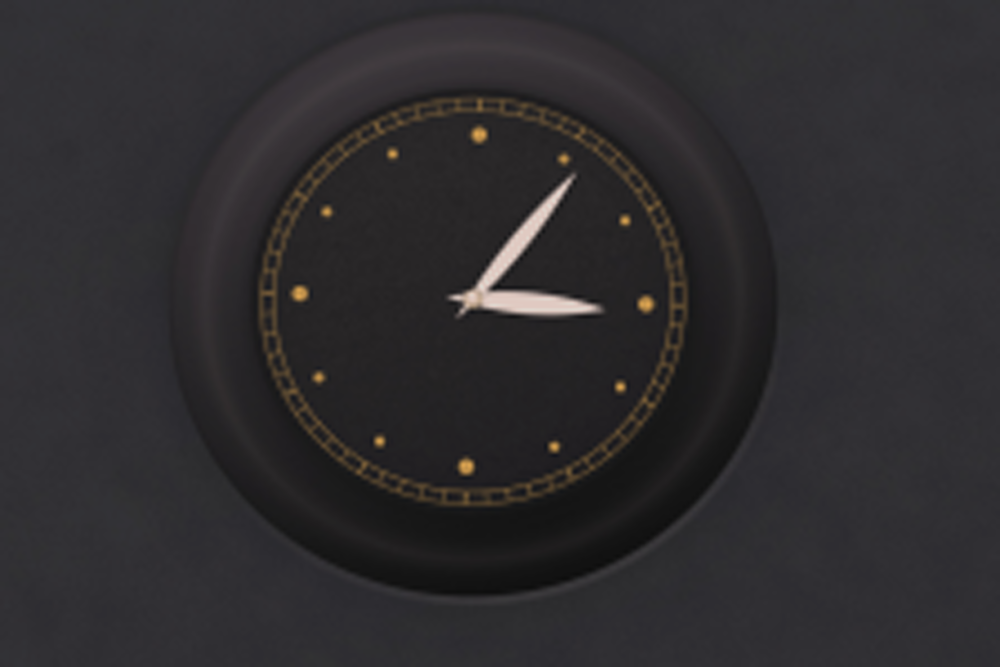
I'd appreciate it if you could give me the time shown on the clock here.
3:06
